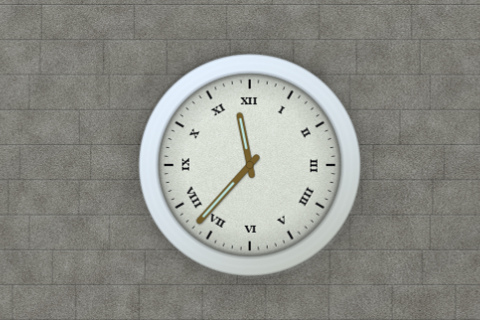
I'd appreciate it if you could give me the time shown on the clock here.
11:37
